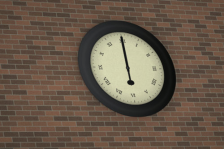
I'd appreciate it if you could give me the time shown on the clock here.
6:00
